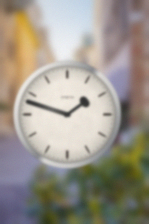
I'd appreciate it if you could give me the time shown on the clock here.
1:48
